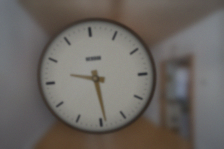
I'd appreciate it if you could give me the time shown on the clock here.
9:29
